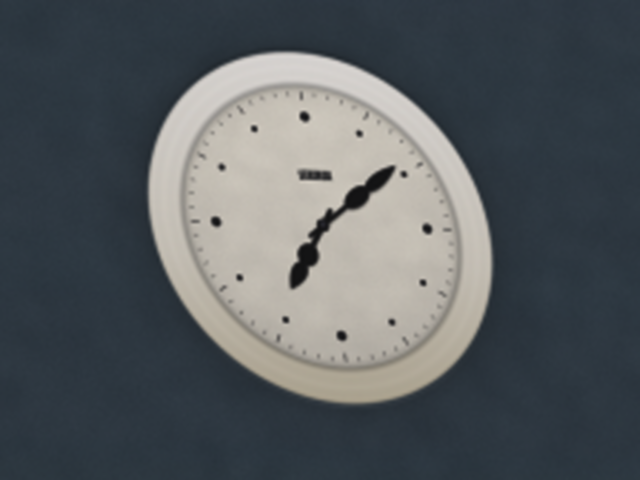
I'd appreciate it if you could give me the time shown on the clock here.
7:09
